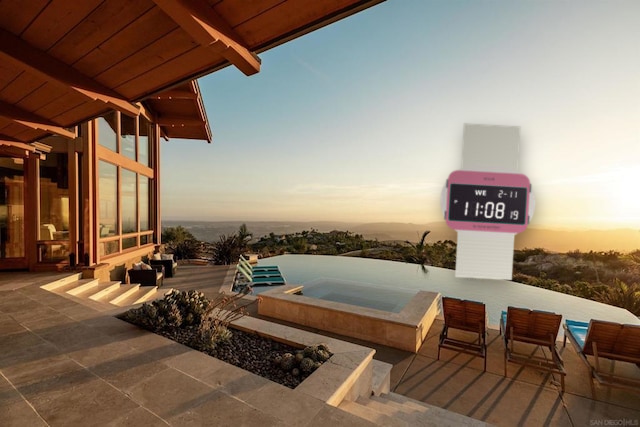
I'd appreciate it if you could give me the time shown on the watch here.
11:08
